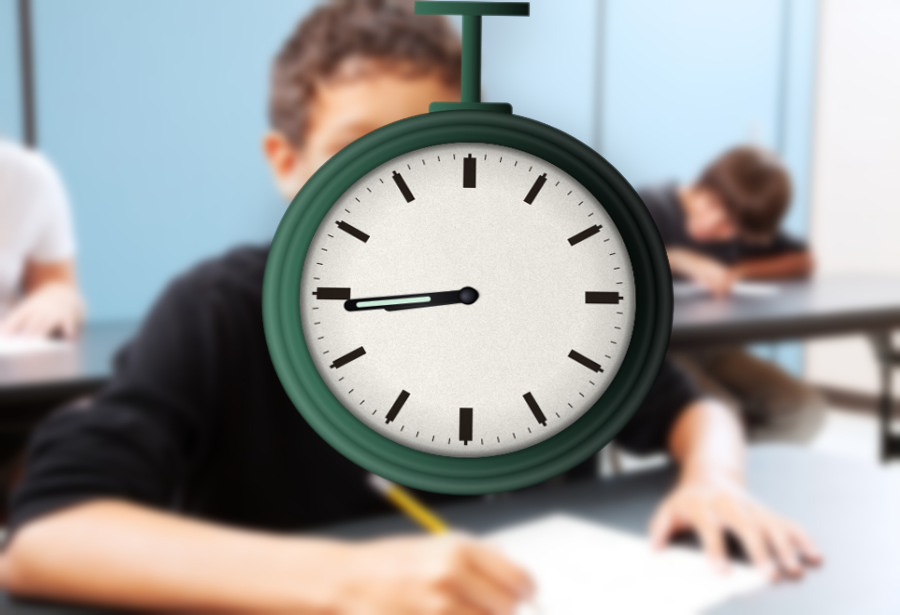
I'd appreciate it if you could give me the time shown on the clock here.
8:44
